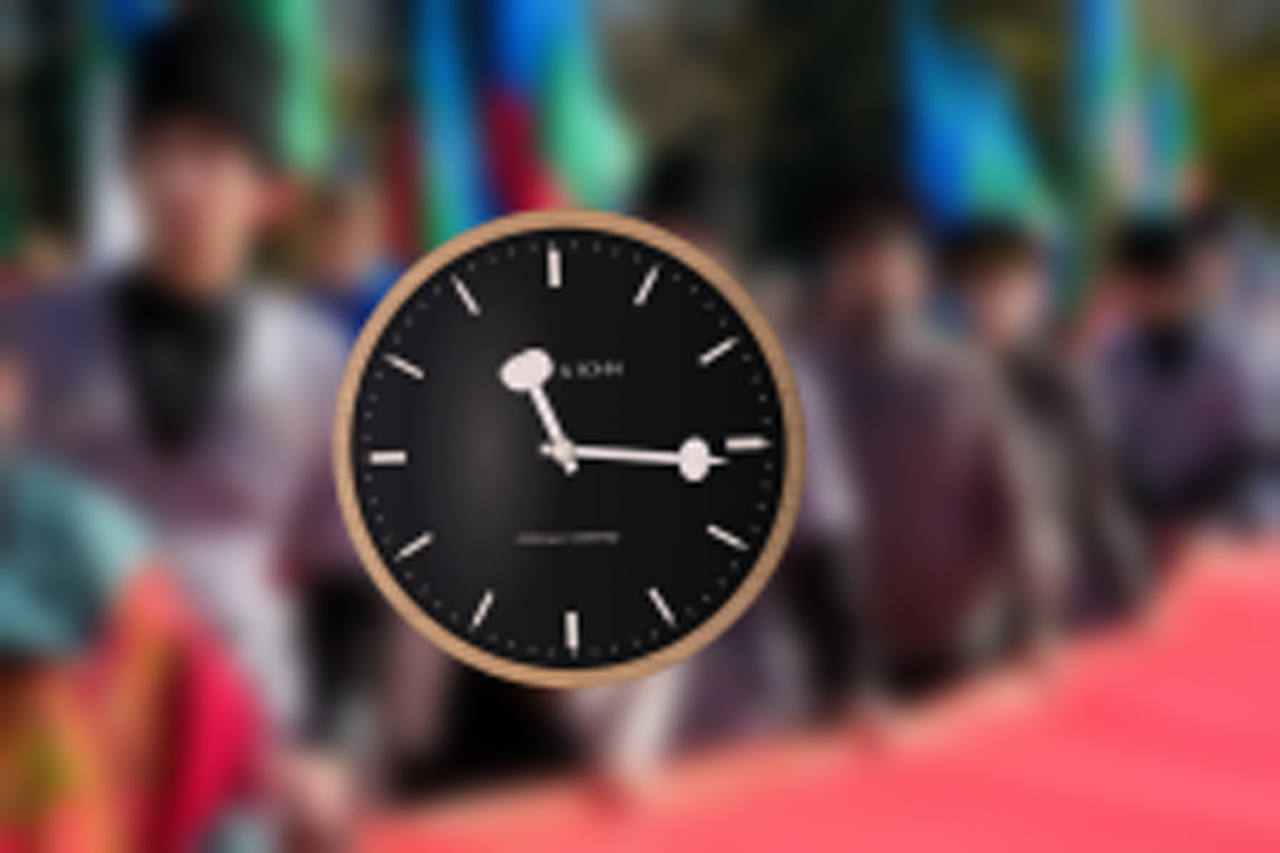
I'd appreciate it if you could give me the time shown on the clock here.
11:16
